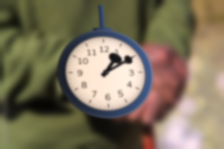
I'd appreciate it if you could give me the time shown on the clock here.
1:10
